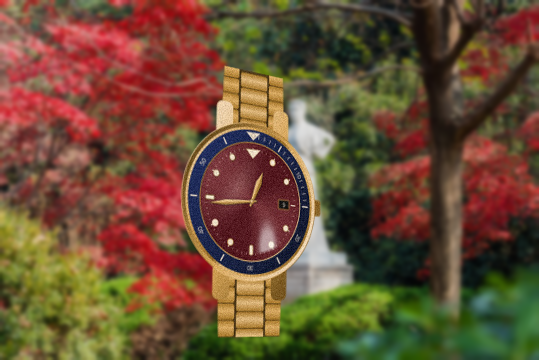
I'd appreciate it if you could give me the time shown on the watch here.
12:44
